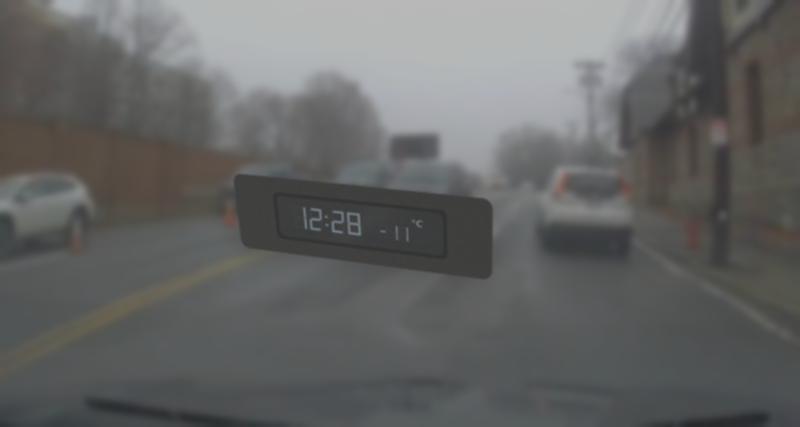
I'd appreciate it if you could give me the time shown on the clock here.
12:28
